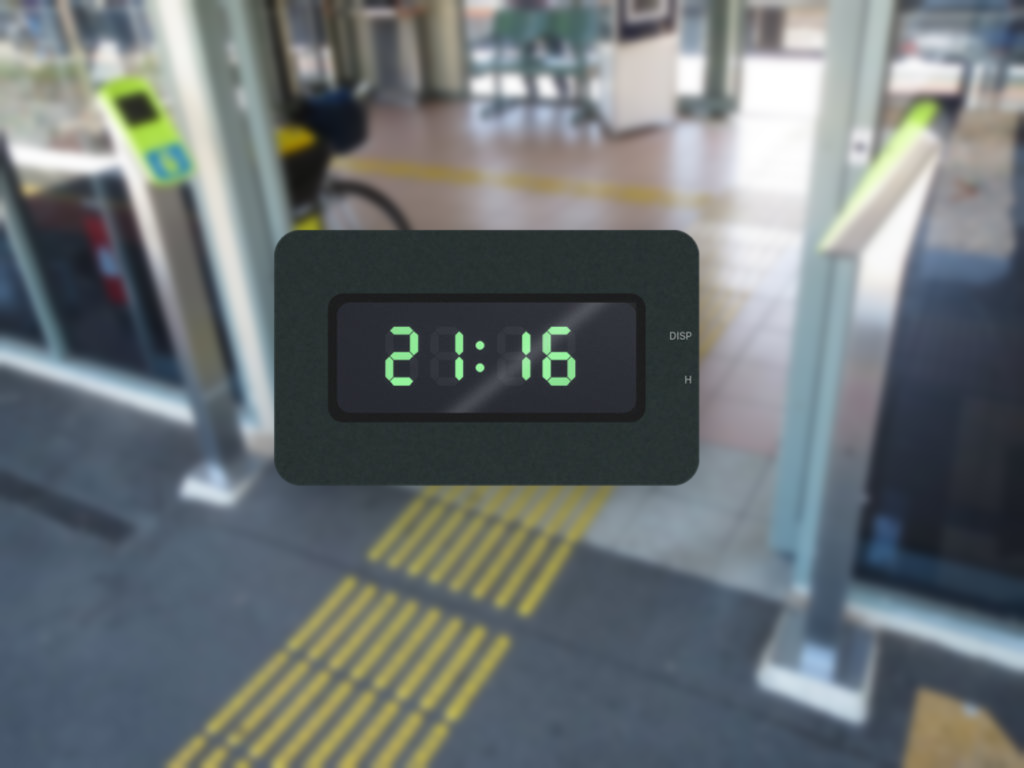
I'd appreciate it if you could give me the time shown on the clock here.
21:16
